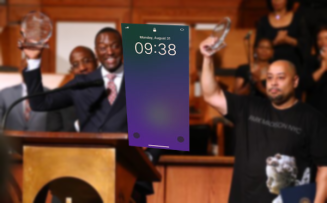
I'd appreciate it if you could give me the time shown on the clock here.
9:38
